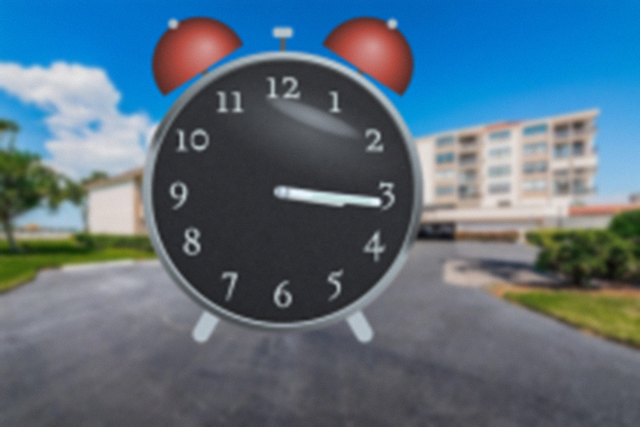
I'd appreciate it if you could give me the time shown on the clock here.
3:16
